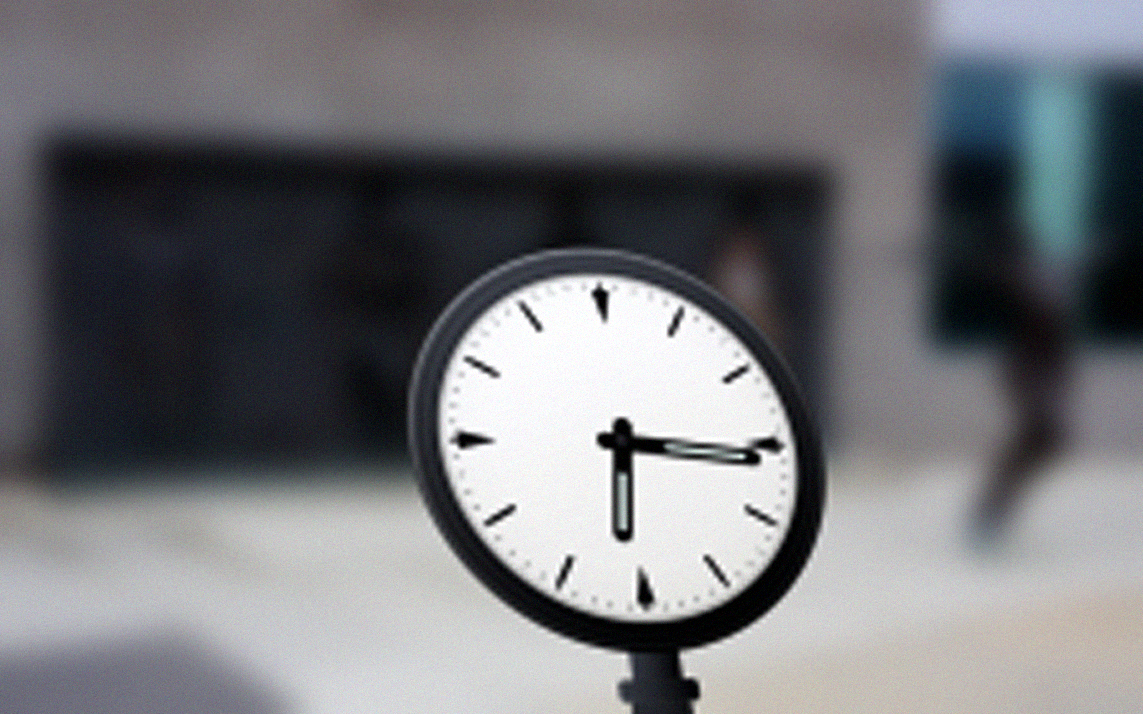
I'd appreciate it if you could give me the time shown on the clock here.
6:16
